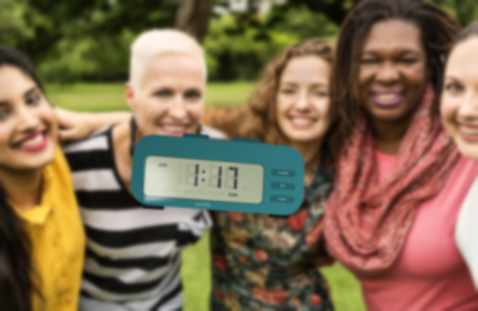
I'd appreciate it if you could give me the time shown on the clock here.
1:17
